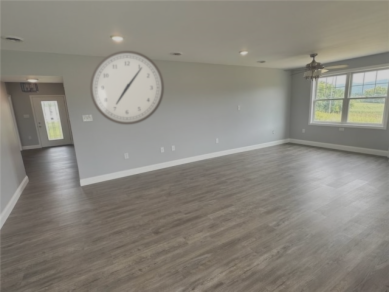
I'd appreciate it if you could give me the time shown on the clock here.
7:06
